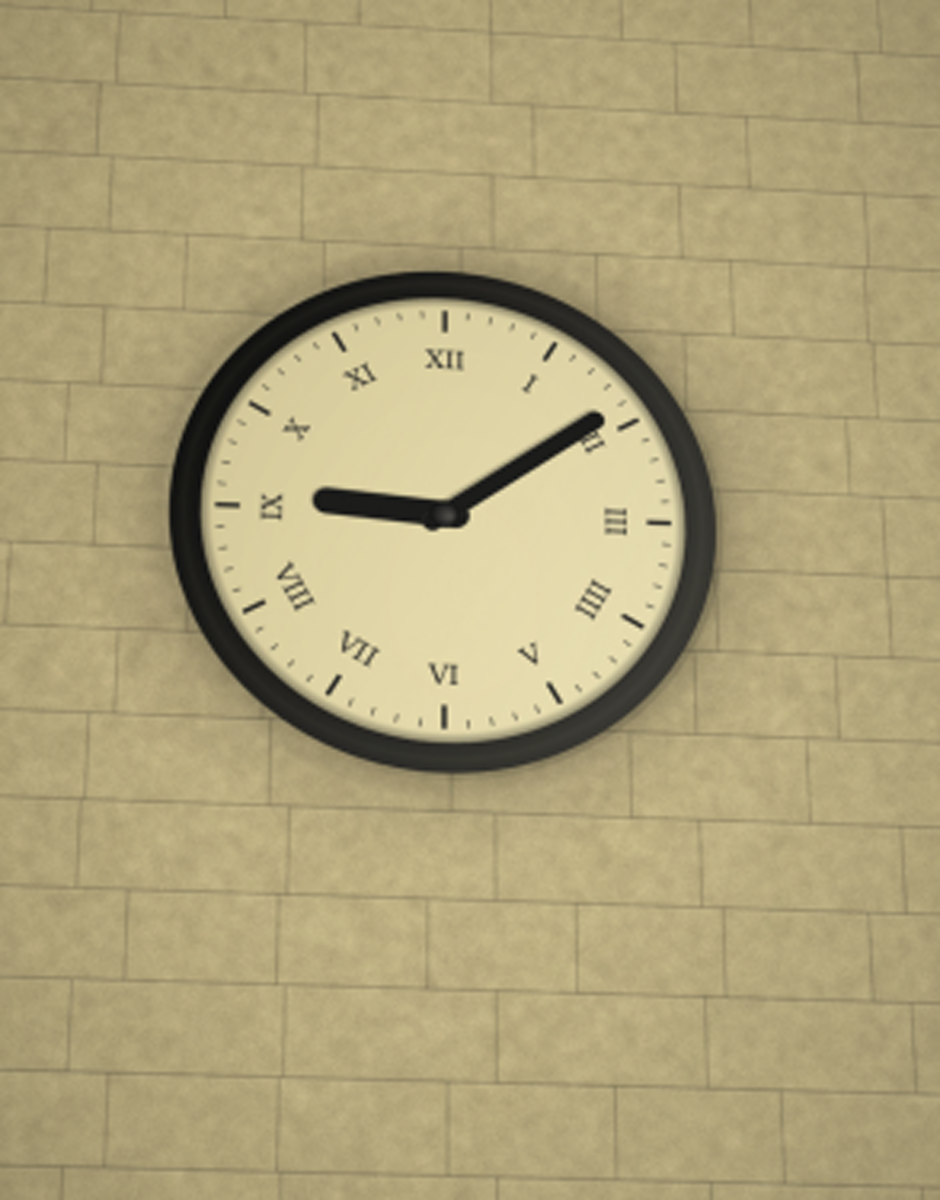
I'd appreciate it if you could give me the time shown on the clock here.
9:09
